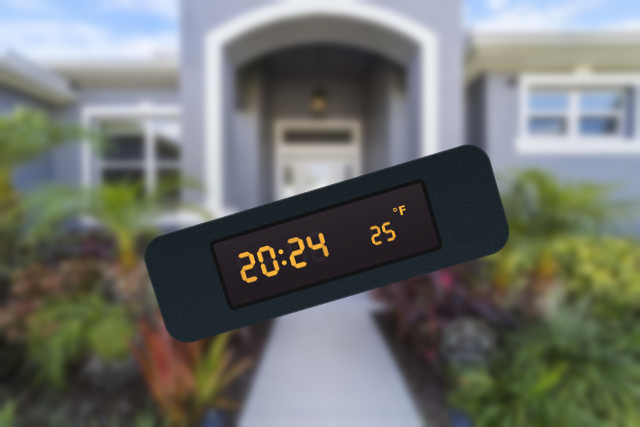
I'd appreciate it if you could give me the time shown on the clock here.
20:24
